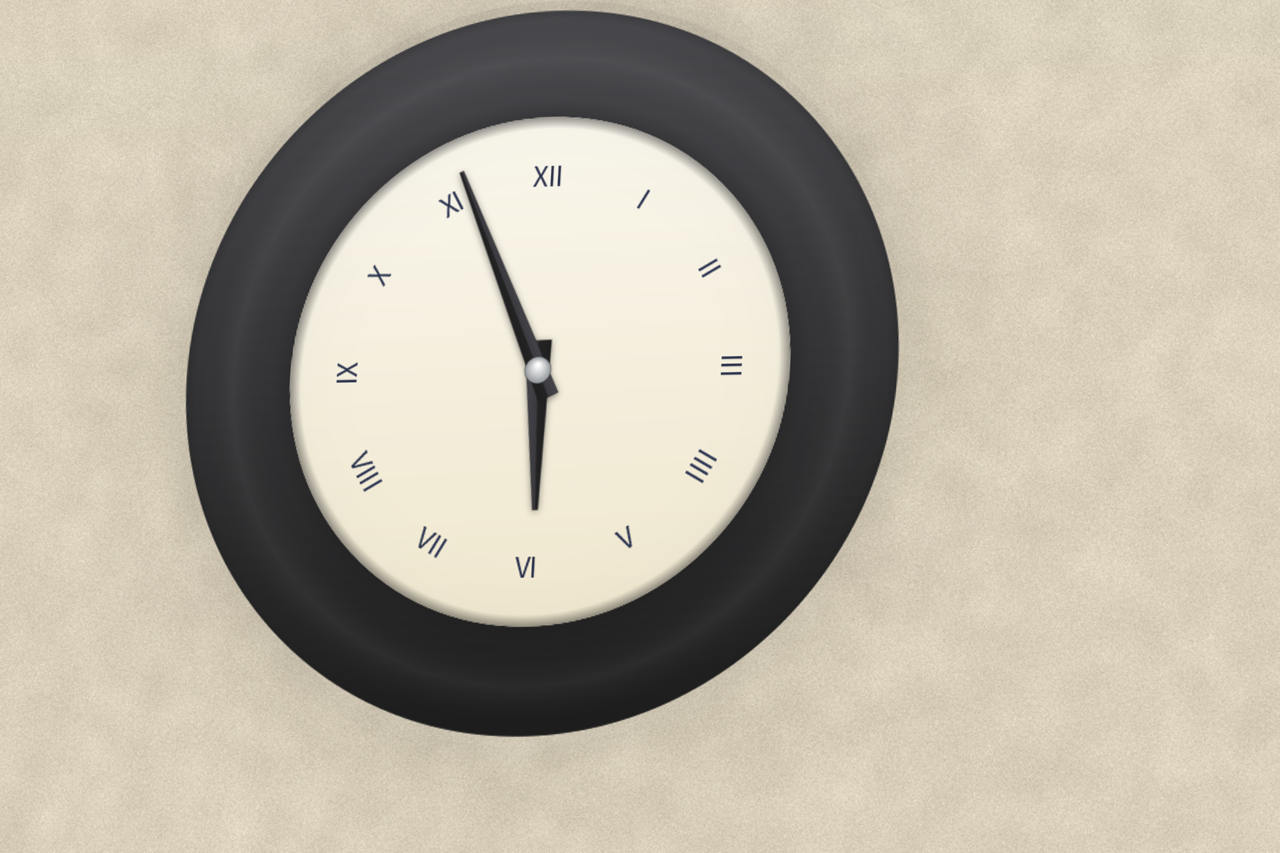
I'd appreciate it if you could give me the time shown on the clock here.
5:56
